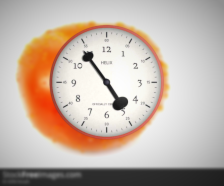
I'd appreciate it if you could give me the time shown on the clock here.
4:54
